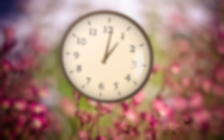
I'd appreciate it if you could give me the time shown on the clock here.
1:01
